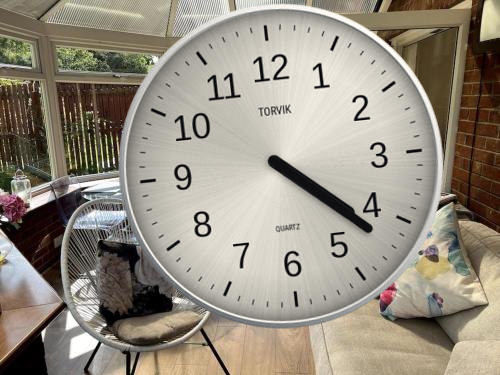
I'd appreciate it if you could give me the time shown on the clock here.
4:22
